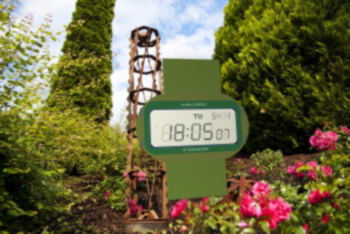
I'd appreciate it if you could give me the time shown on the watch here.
18:05:07
